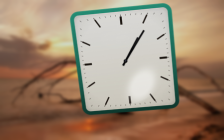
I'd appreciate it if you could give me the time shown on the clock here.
1:06
